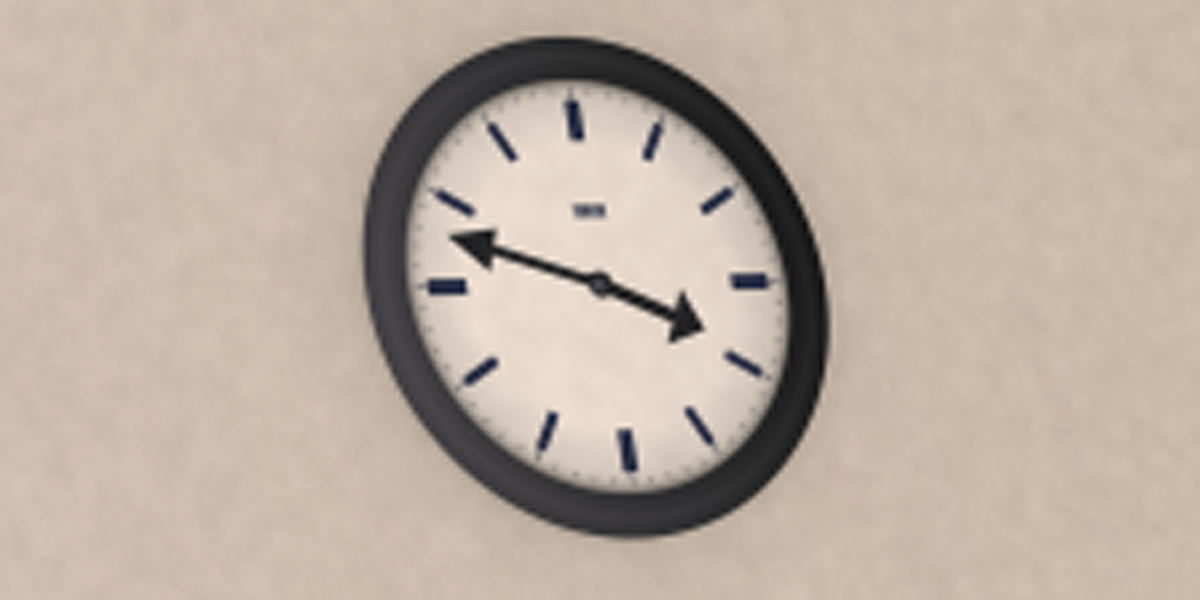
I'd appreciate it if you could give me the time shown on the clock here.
3:48
